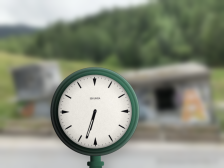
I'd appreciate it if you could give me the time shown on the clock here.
6:33
